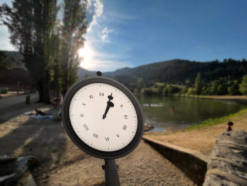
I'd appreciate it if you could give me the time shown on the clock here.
1:04
